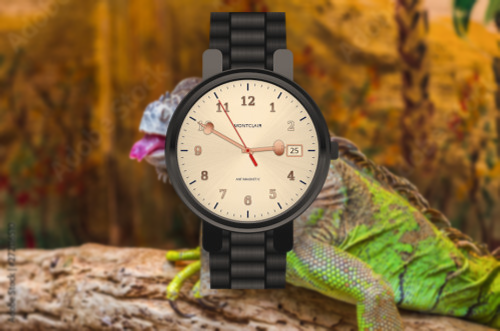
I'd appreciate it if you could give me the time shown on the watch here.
2:49:55
